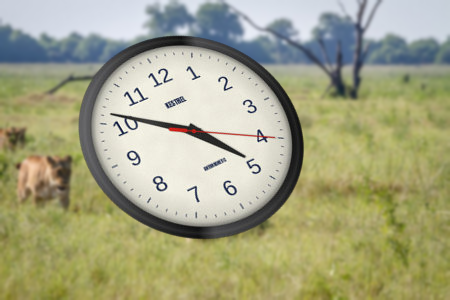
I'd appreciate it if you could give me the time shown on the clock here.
4:51:20
